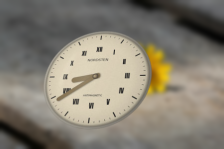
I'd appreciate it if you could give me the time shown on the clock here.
8:39
